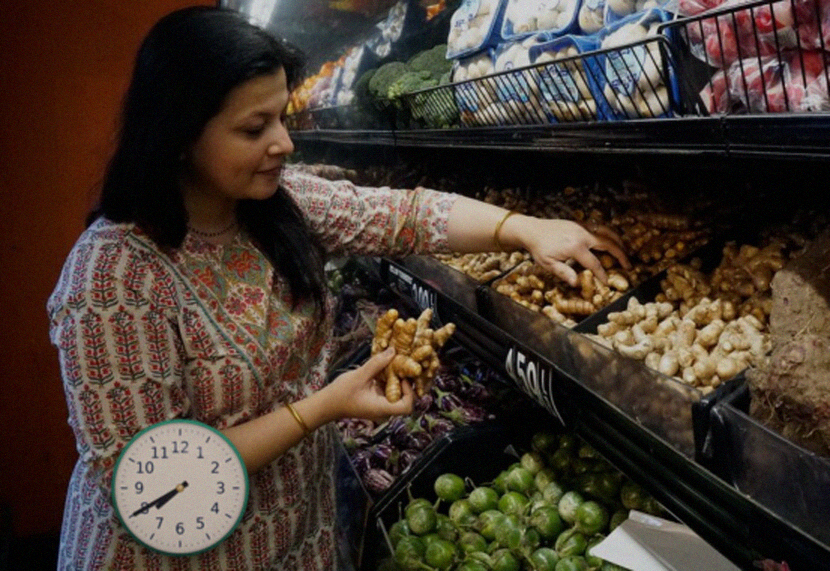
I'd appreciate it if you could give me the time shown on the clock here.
7:40
